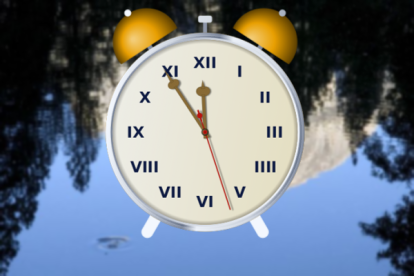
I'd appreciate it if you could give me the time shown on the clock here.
11:54:27
